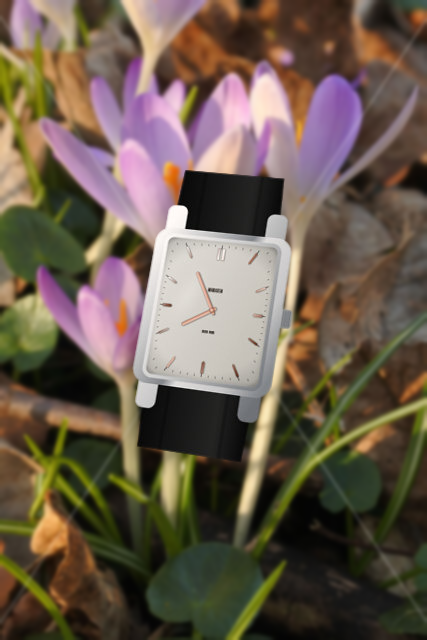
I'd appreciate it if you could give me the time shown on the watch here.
7:55
